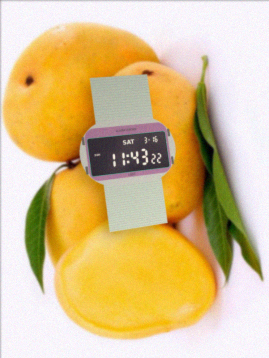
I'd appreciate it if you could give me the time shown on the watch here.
11:43:22
